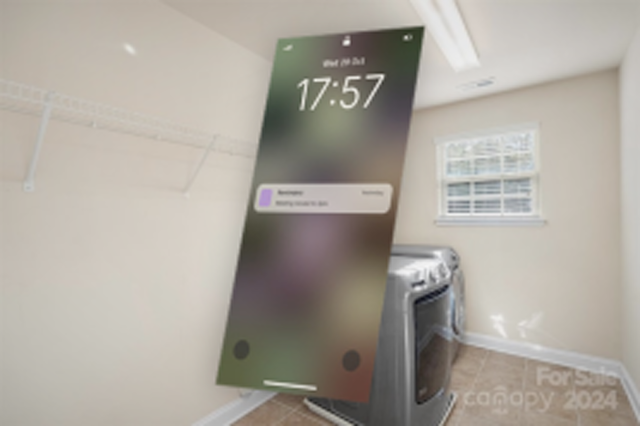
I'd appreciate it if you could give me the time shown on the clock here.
17:57
